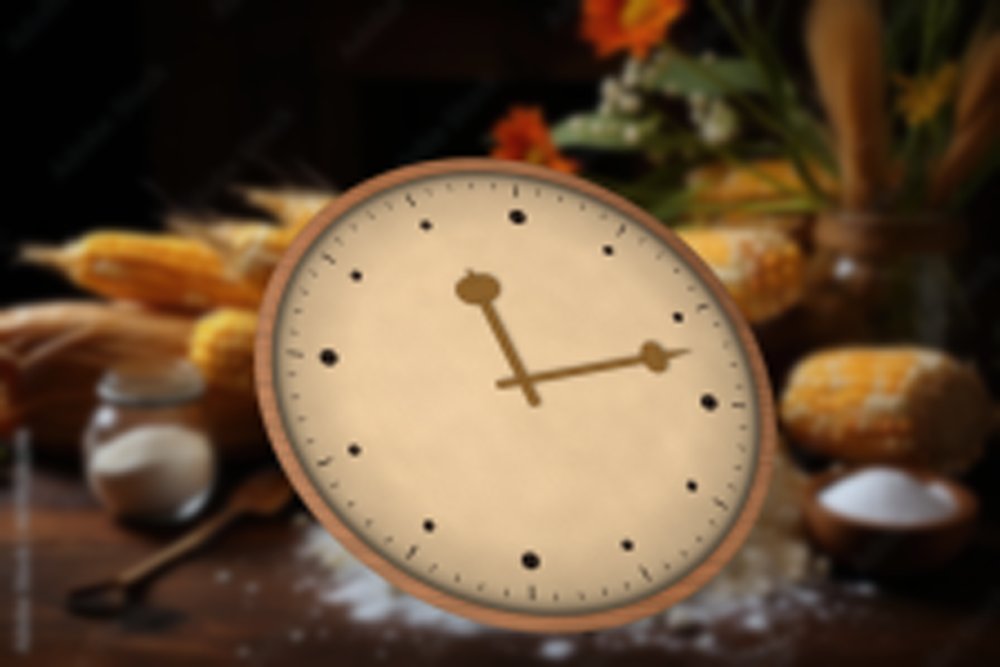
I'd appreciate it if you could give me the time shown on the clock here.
11:12
